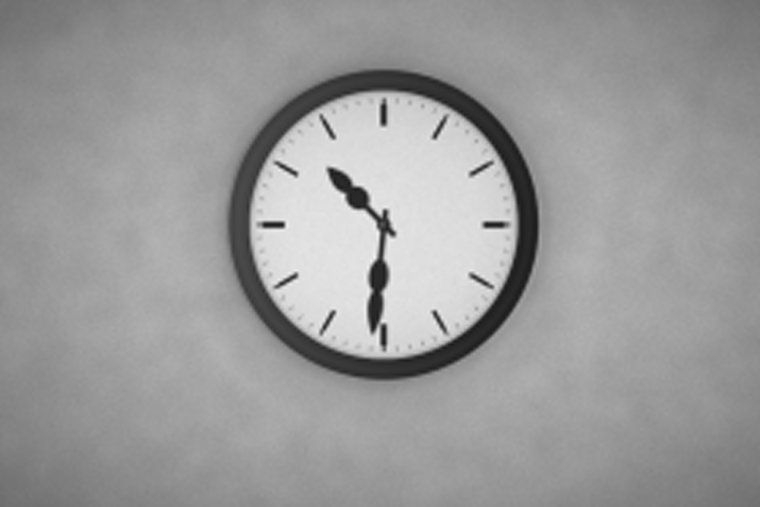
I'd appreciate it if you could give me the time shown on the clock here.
10:31
